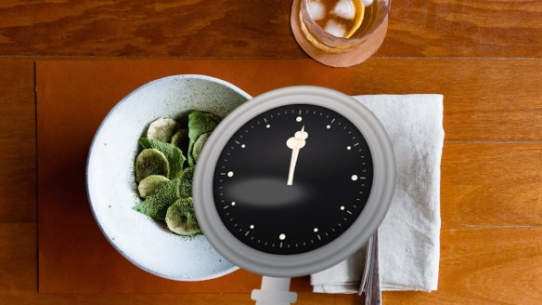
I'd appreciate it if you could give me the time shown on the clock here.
12:01
